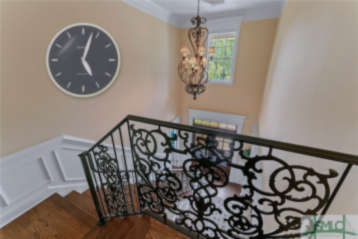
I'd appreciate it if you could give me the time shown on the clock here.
5:03
